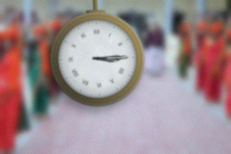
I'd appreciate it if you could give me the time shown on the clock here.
3:15
